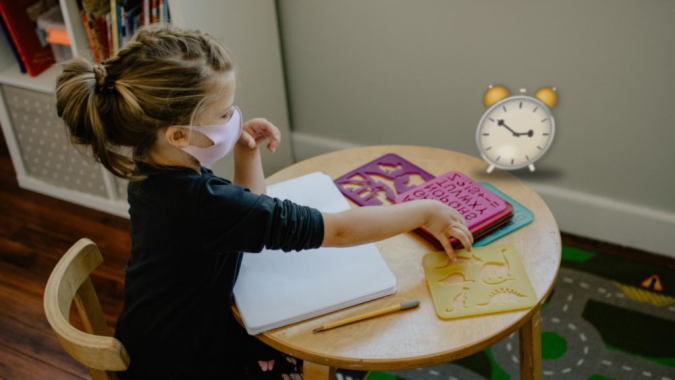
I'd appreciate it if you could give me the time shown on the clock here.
2:51
